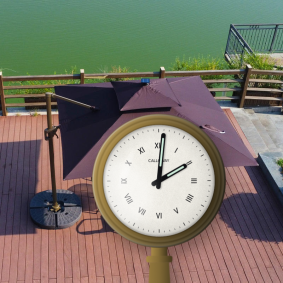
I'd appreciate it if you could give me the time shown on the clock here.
2:01
